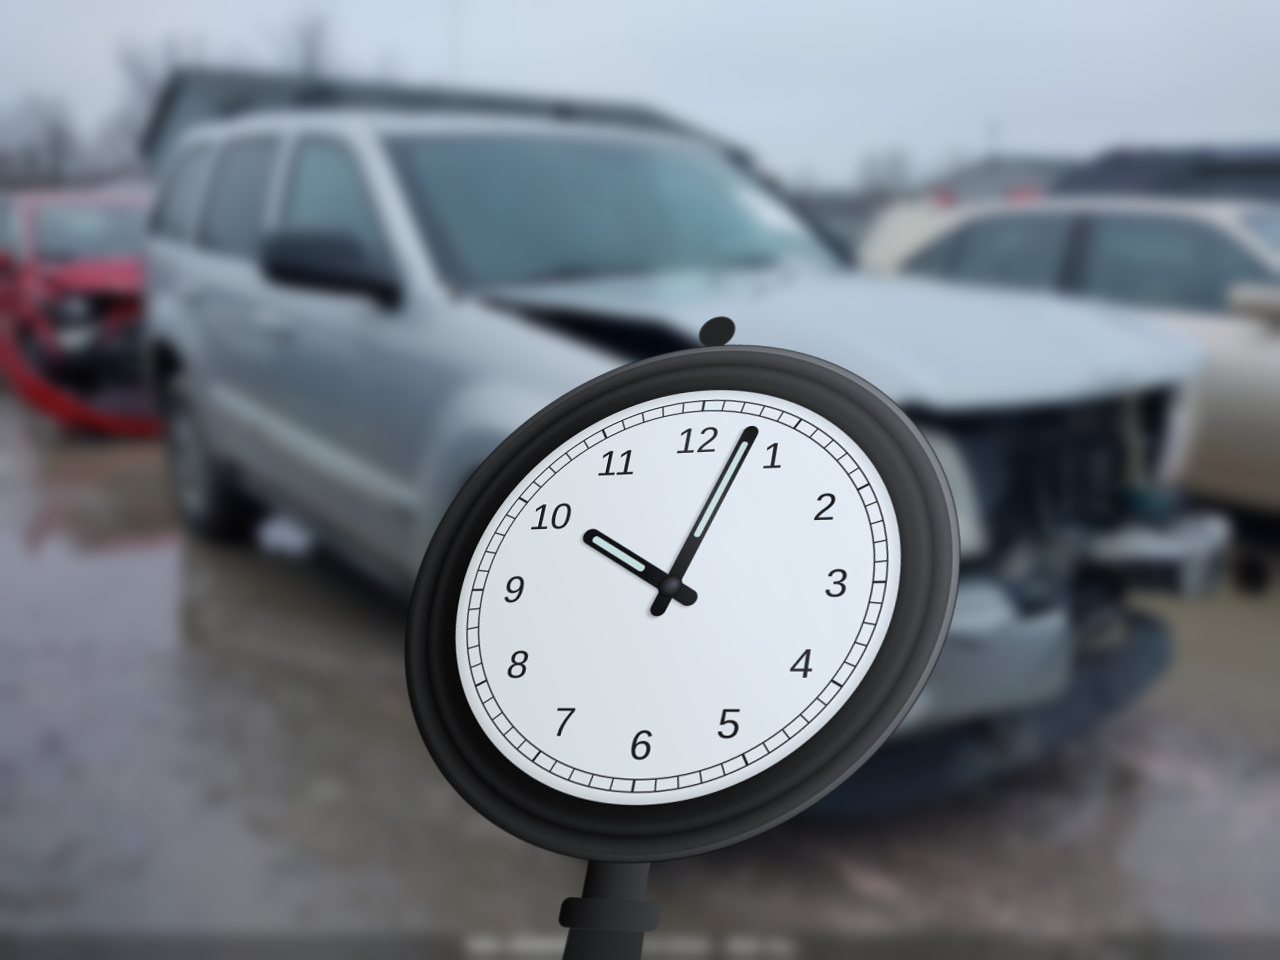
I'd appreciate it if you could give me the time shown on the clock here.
10:03
